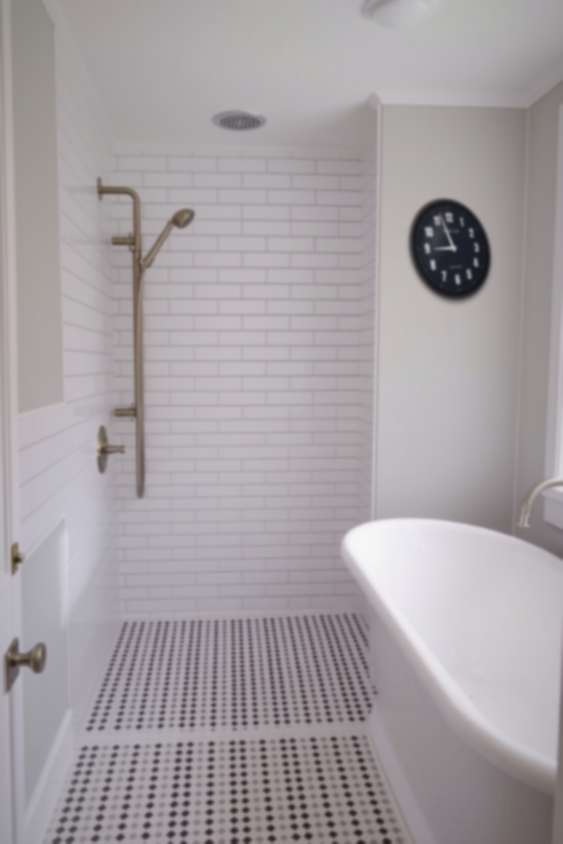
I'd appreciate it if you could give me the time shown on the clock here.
8:57
